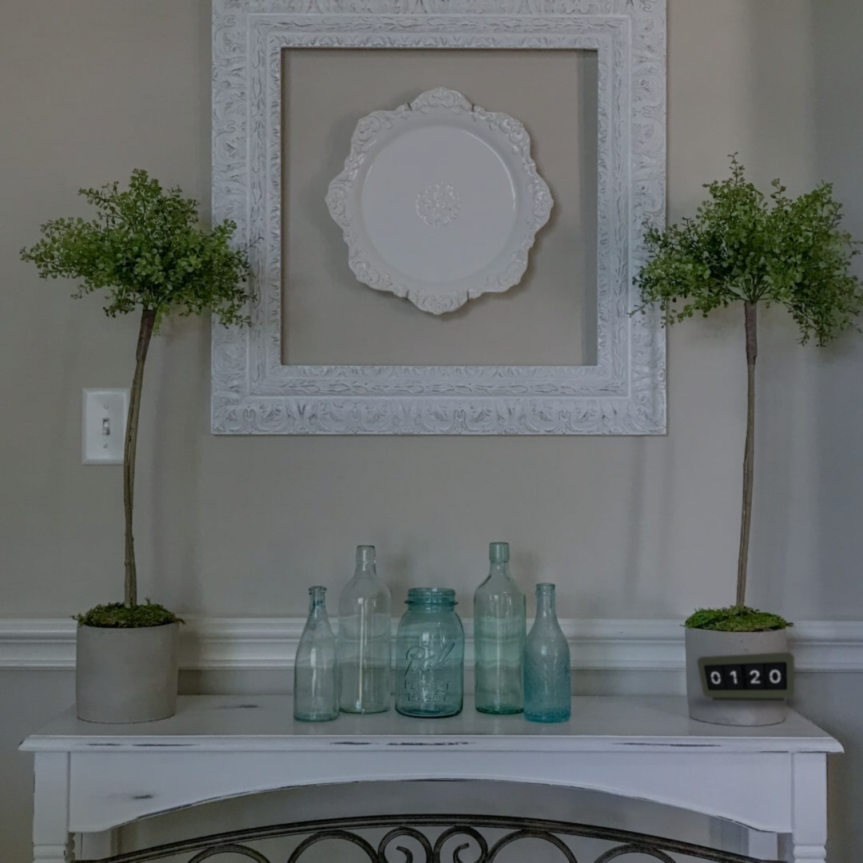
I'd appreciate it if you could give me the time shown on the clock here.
1:20
